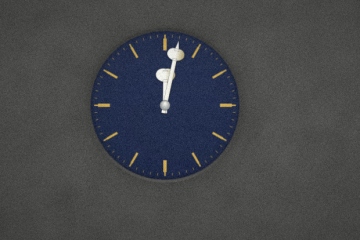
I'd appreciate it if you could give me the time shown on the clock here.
12:02
